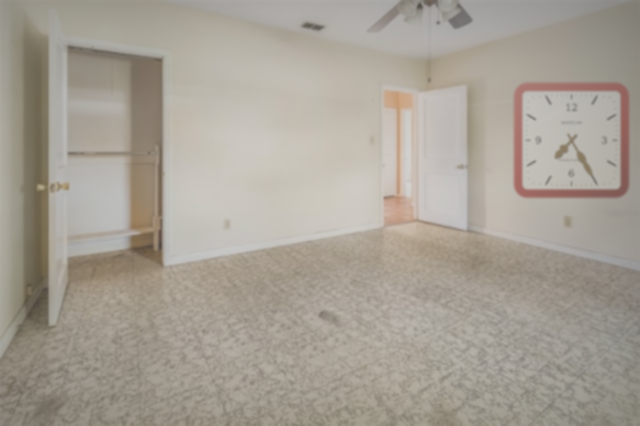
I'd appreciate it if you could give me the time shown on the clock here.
7:25
